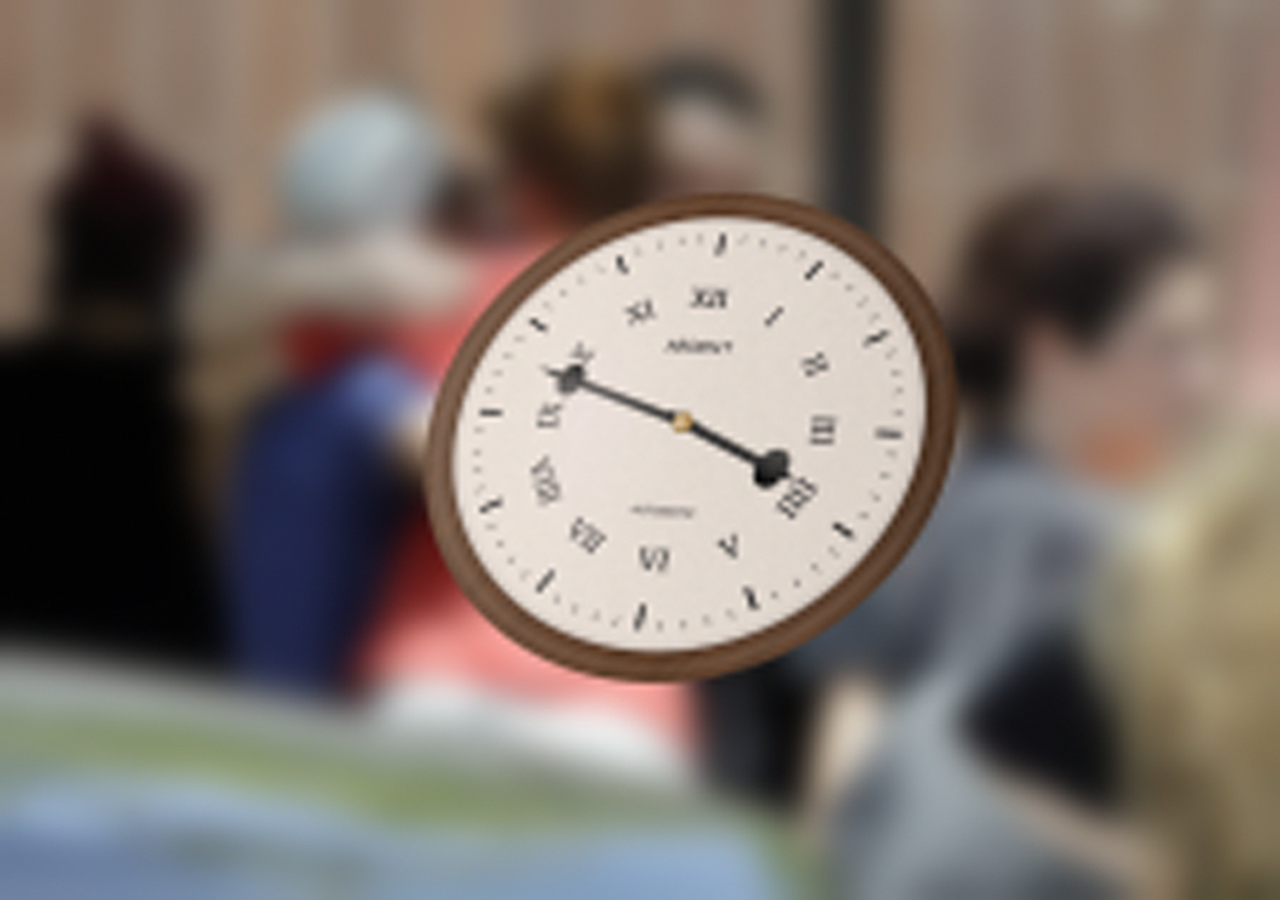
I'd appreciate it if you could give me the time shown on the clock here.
3:48
